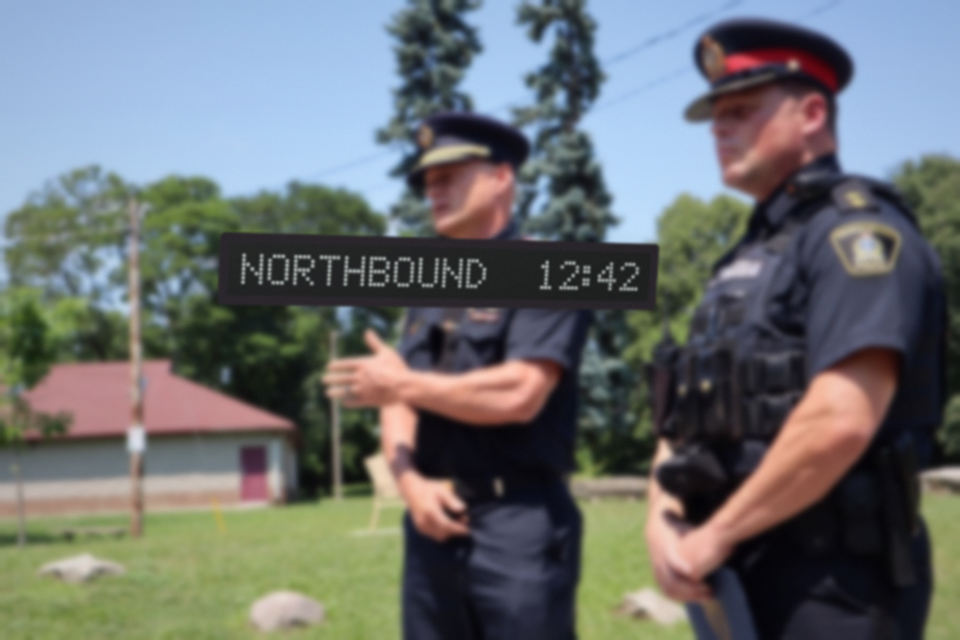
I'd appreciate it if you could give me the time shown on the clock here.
12:42
